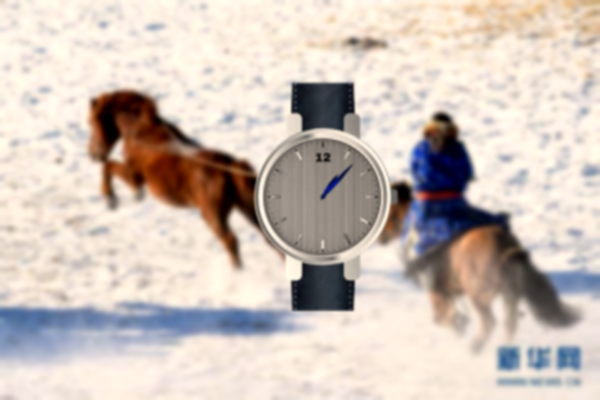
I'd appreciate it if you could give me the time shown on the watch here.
1:07
